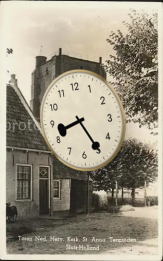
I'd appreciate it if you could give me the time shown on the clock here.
8:25
